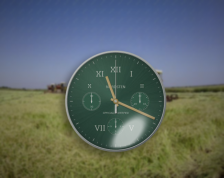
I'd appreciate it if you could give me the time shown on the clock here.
11:19
